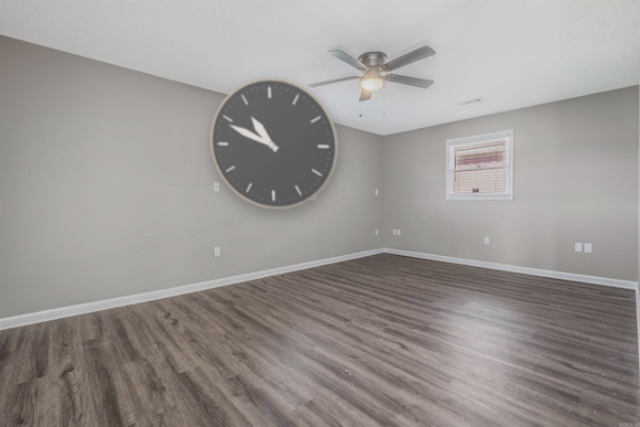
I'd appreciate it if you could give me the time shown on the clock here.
10:49
